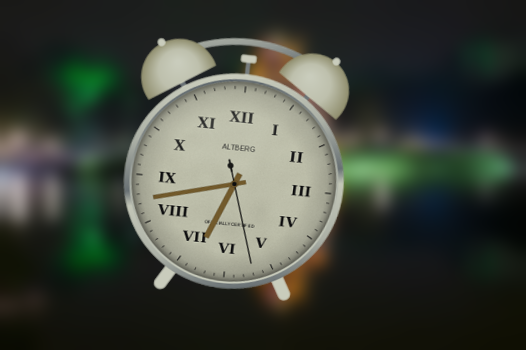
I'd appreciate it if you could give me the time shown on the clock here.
6:42:27
